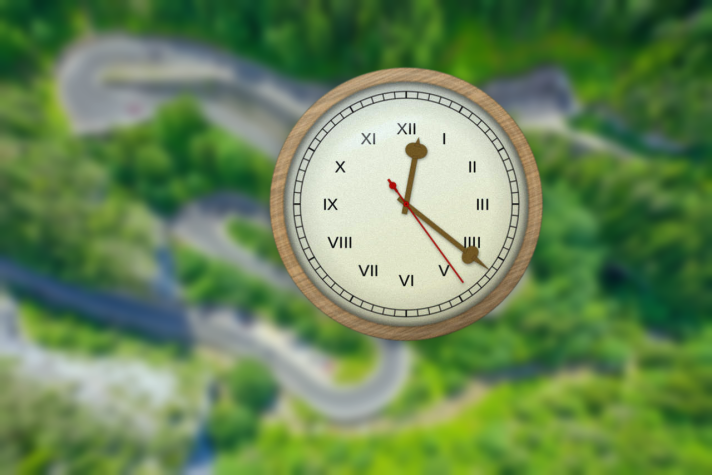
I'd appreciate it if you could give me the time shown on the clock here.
12:21:24
